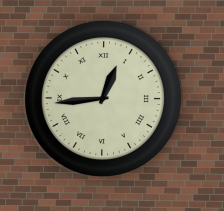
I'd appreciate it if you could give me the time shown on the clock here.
12:44
